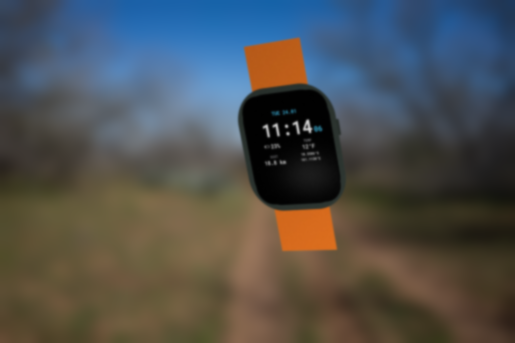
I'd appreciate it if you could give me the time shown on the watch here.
11:14
